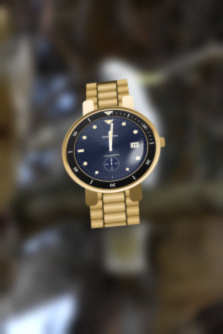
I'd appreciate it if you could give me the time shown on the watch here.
12:01
